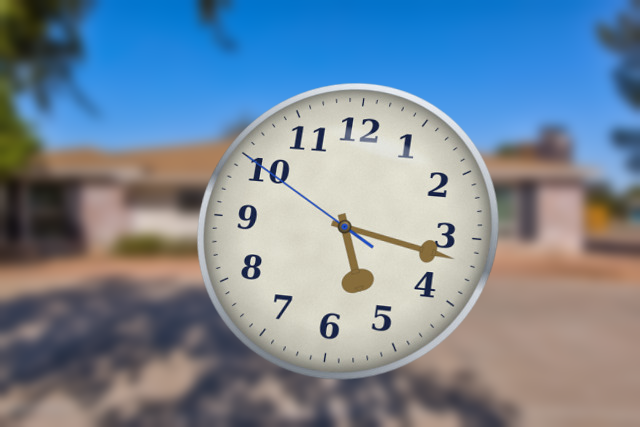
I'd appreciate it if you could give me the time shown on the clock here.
5:16:50
